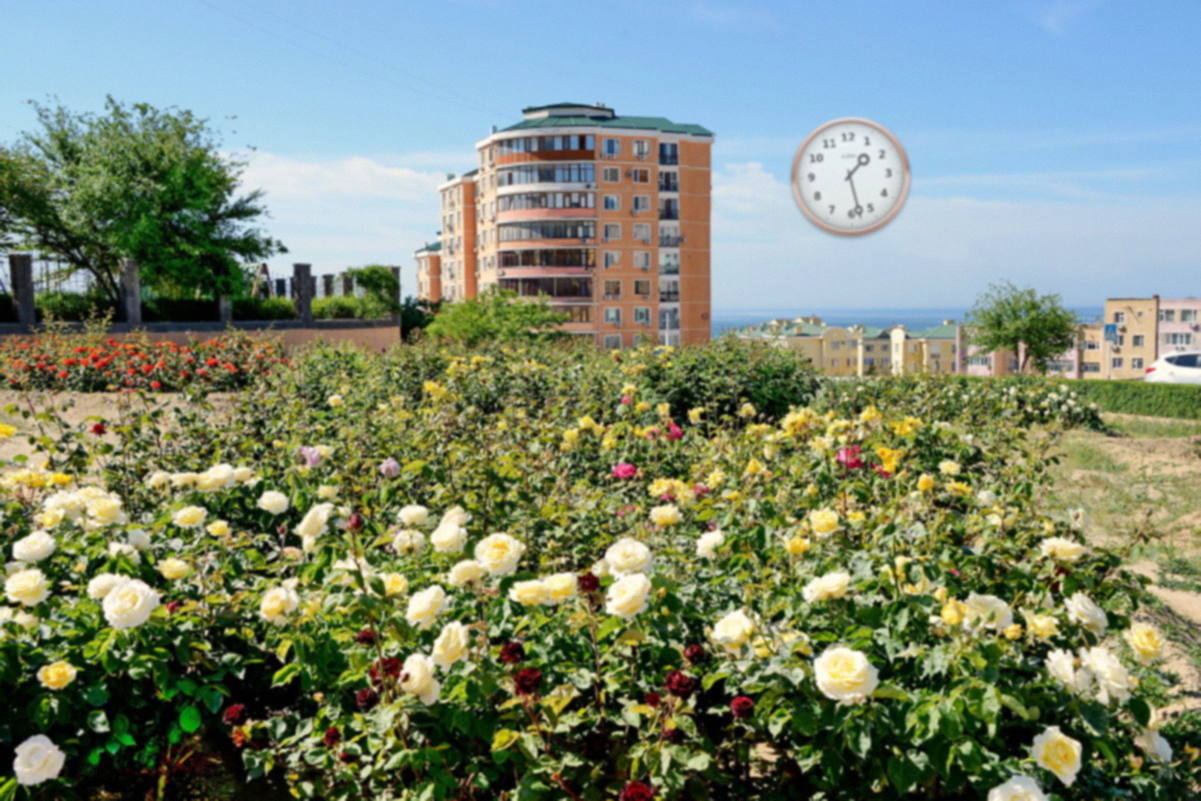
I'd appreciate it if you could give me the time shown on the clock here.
1:28
